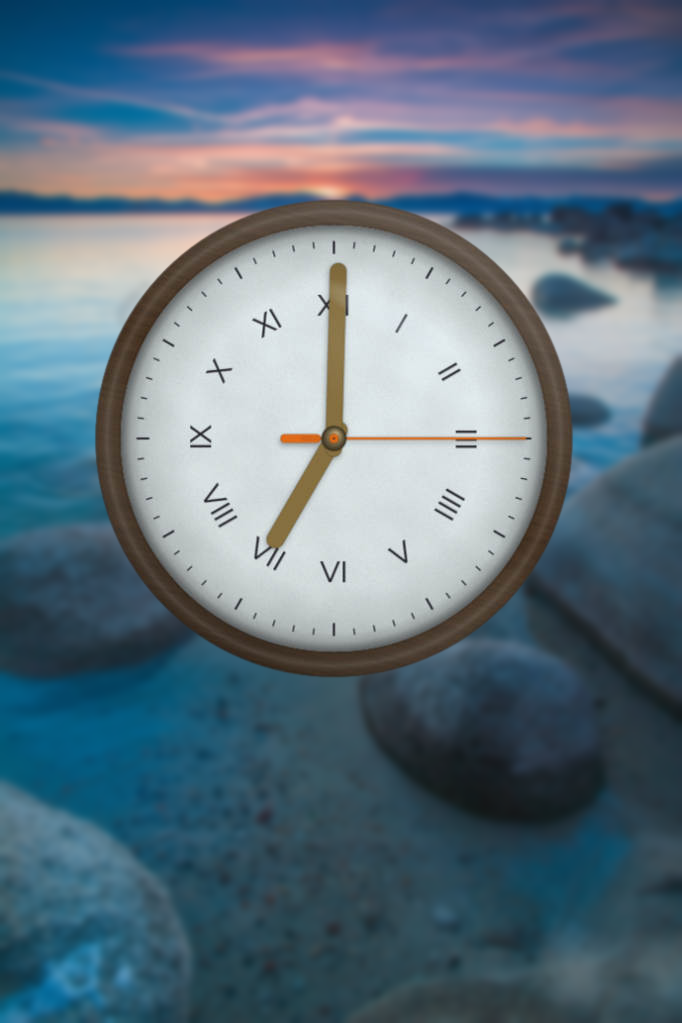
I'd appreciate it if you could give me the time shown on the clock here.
7:00:15
